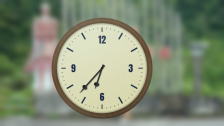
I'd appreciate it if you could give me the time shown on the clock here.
6:37
